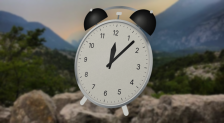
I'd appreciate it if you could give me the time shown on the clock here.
12:07
